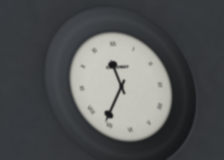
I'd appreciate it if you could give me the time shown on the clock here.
11:36
